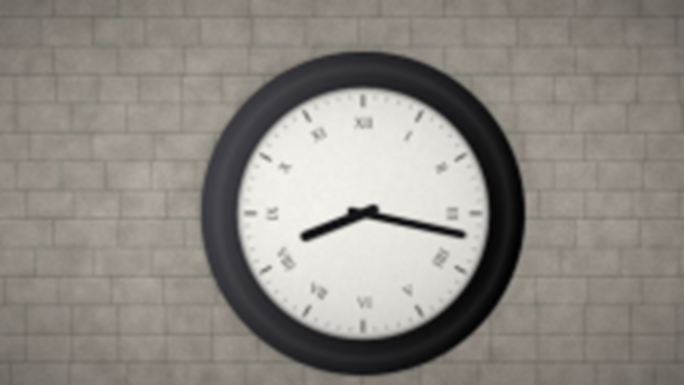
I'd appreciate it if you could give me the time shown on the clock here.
8:17
